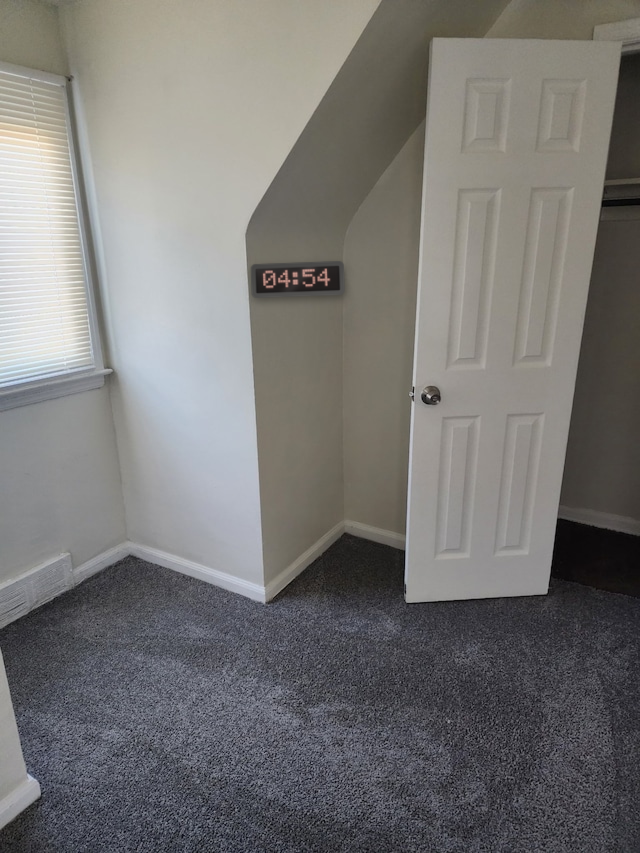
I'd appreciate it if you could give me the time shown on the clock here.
4:54
